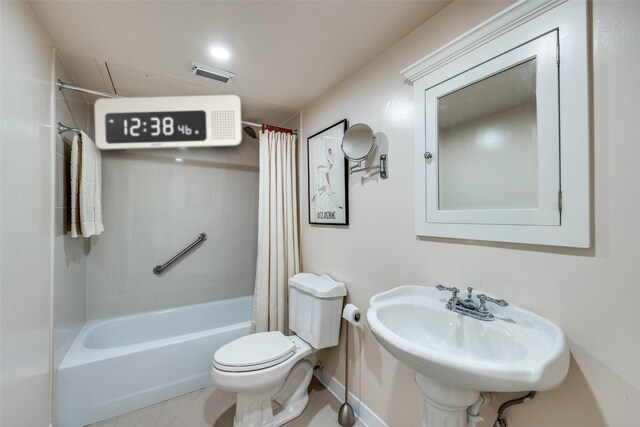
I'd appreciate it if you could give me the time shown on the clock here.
12:38:46
